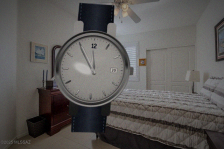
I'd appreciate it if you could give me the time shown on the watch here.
11:55
